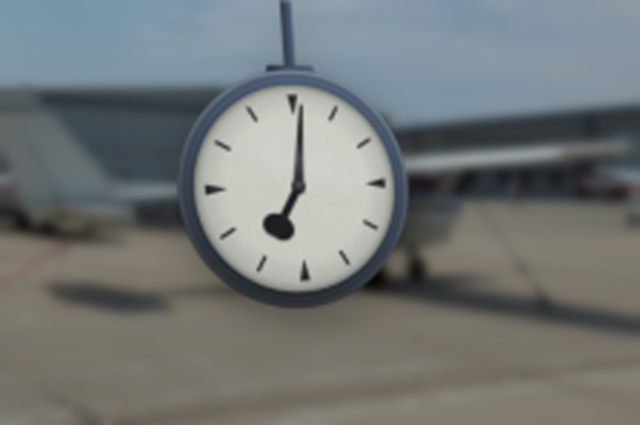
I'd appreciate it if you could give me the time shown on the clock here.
7:01
